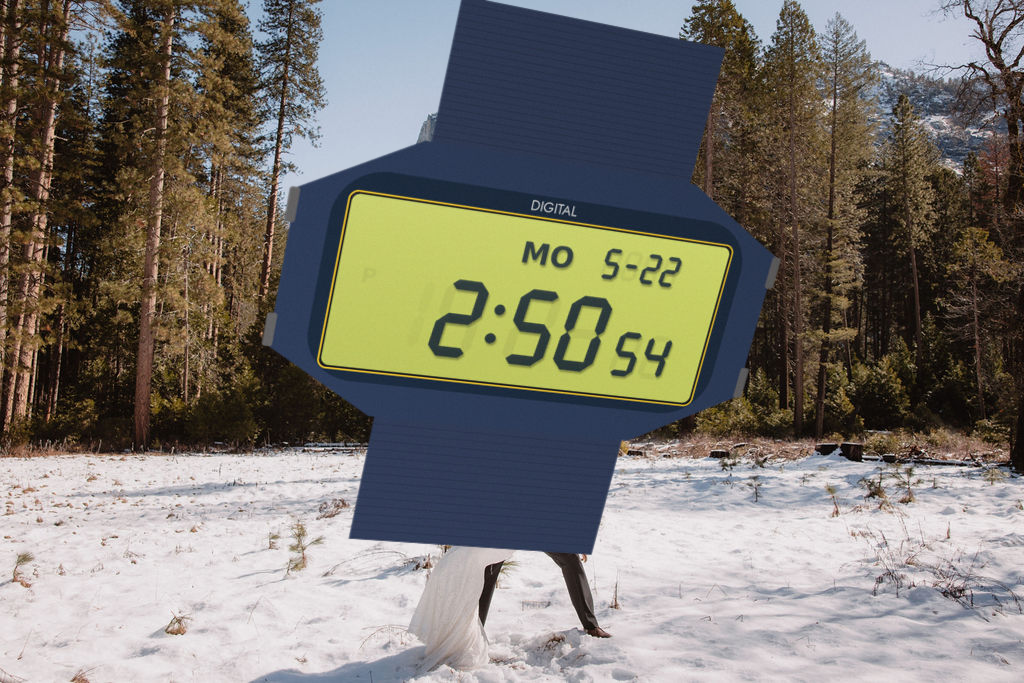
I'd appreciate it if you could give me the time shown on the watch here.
2:50:54
